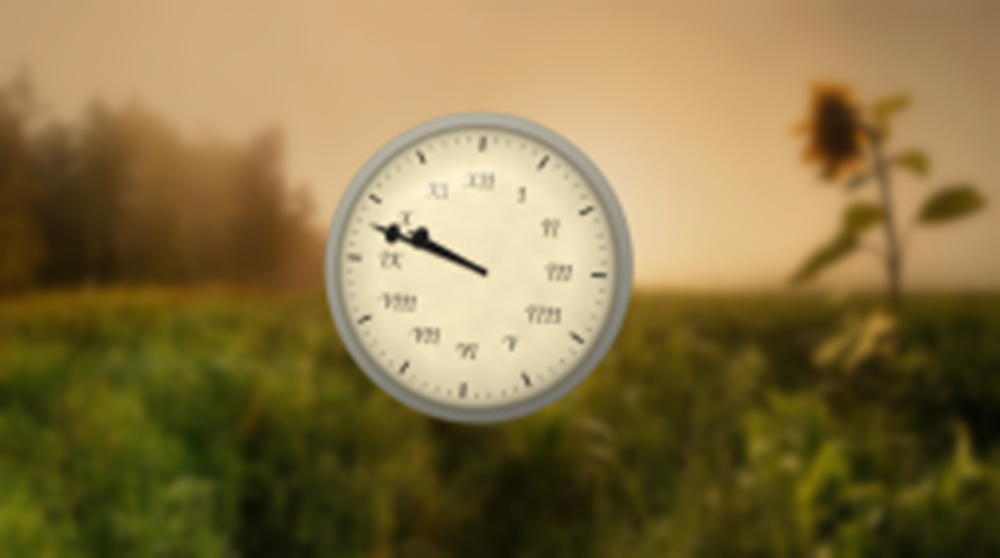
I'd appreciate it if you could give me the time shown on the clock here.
9:48
